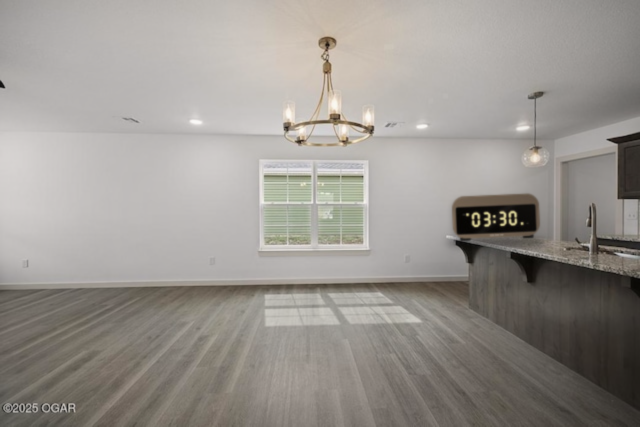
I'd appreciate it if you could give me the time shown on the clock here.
3:30
